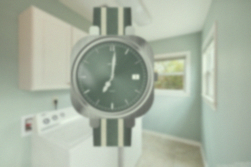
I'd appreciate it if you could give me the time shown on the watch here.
7:01
